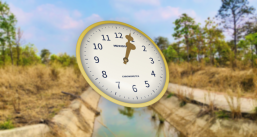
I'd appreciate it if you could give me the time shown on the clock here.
1:04
